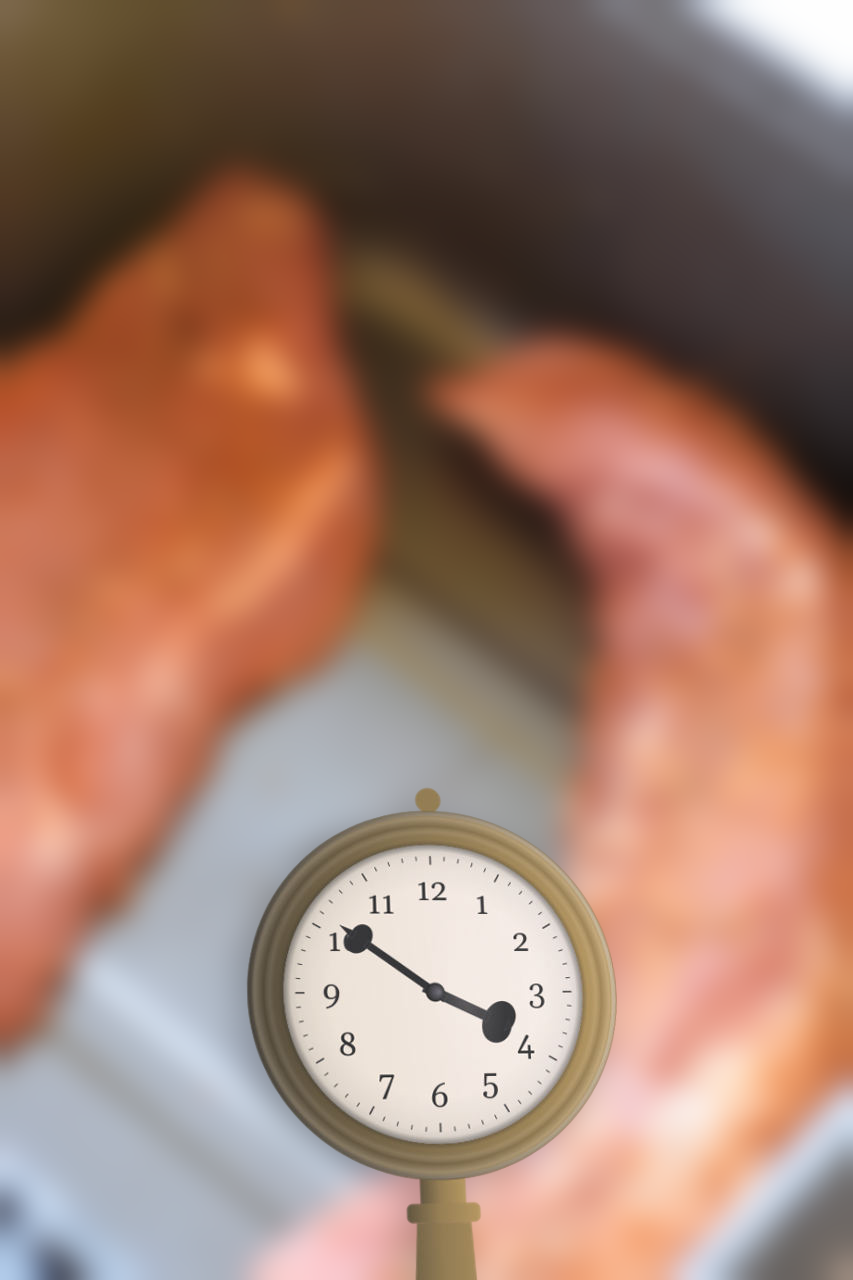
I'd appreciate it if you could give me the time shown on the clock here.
3:51
